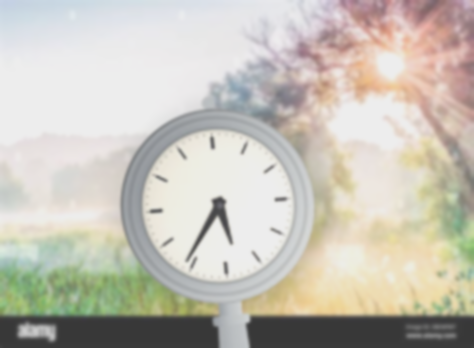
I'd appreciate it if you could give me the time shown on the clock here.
5:36
